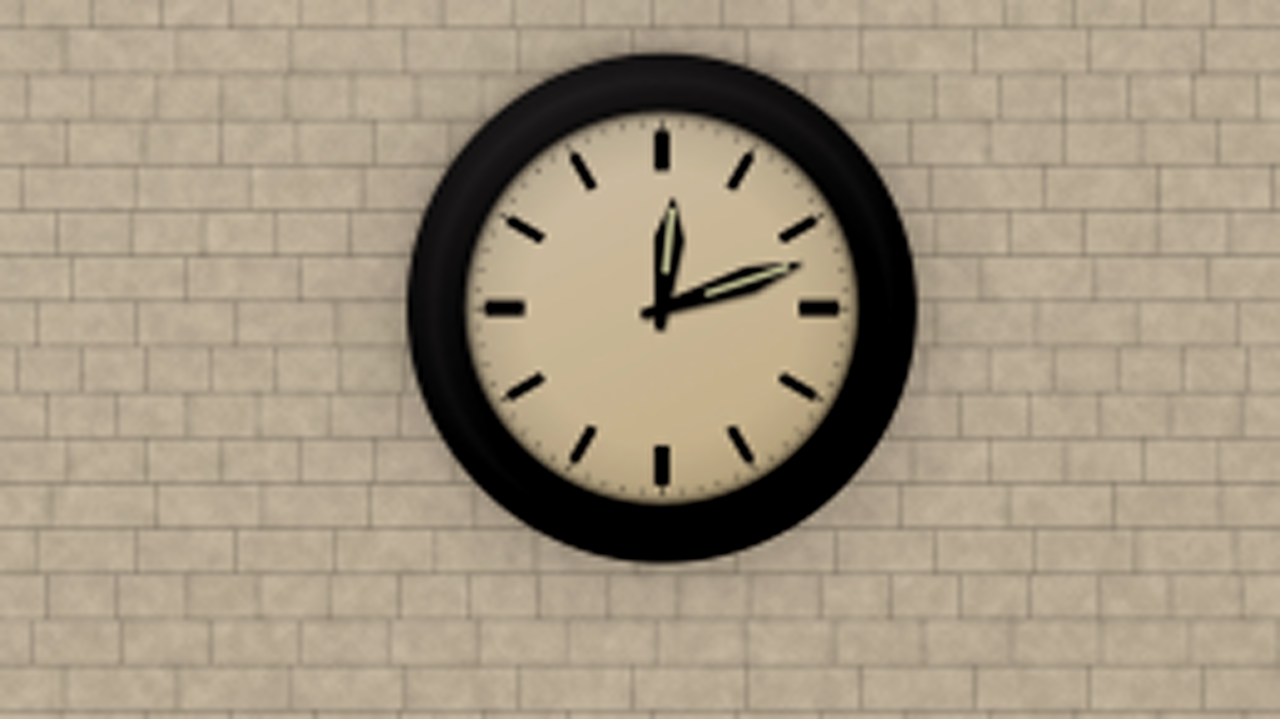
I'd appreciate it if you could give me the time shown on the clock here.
12:12
